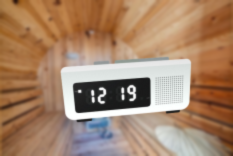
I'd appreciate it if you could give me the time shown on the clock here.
12:19
